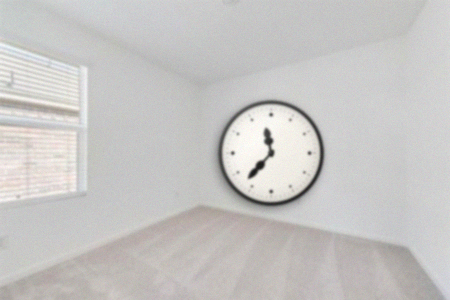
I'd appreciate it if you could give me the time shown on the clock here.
11:37
